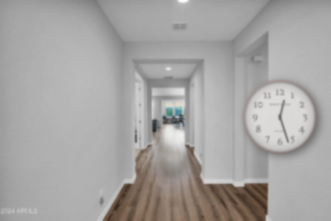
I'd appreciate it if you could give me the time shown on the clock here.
12:27
